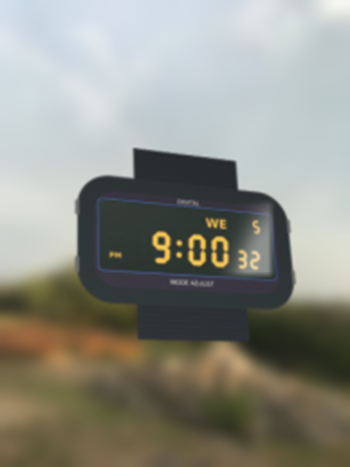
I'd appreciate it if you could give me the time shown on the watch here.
9:00:32
